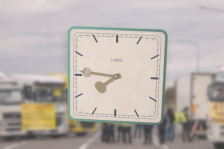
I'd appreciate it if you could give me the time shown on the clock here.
7:46
